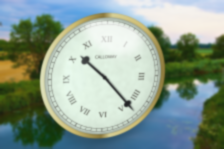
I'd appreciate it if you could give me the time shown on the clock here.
10:23
